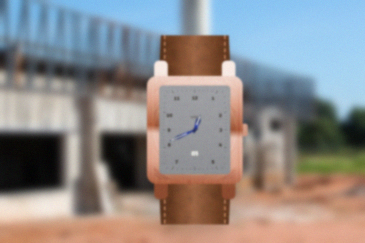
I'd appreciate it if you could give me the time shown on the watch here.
12:41
